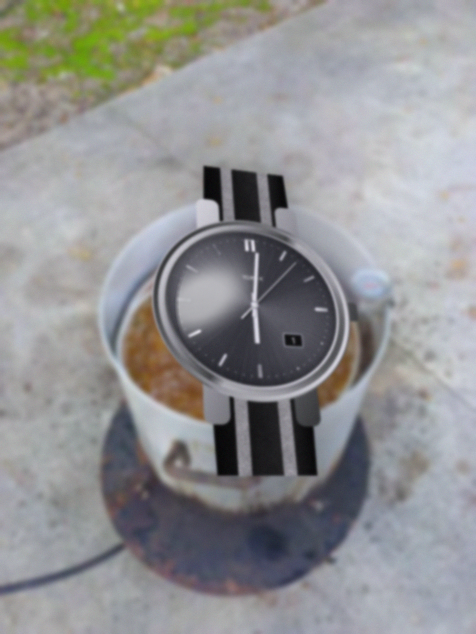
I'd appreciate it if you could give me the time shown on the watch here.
6:01:07
